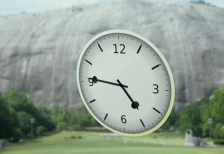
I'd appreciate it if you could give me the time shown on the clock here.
4:46
